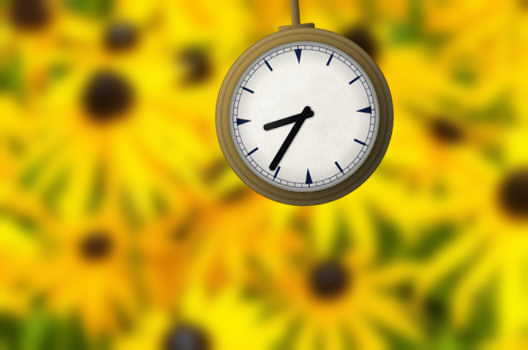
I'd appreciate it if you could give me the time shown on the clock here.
8:36
